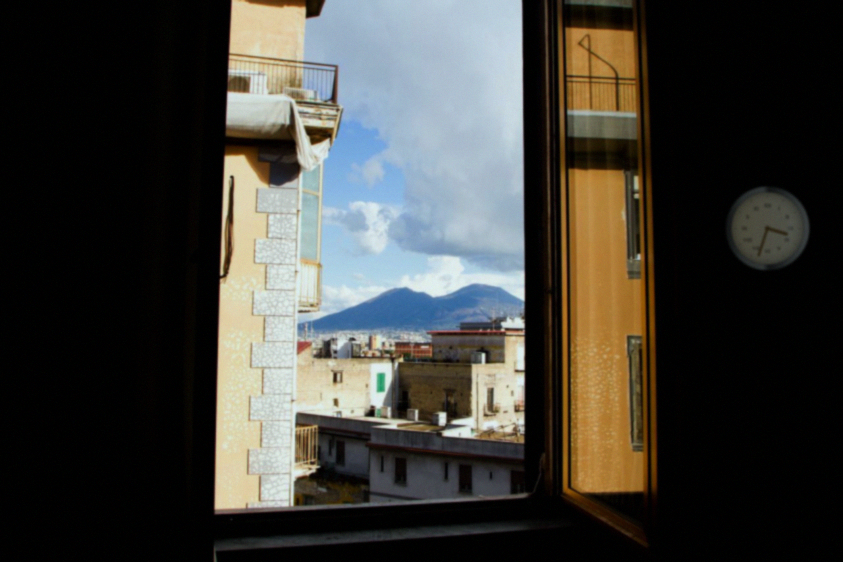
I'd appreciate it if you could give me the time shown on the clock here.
3:33
